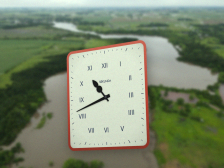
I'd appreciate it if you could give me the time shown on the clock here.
10:42
